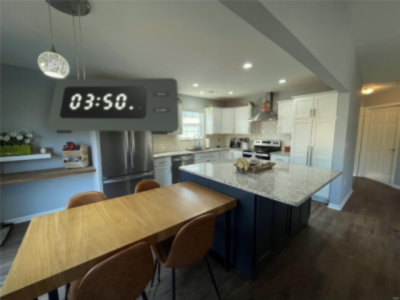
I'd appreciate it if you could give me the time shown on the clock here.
3:50
